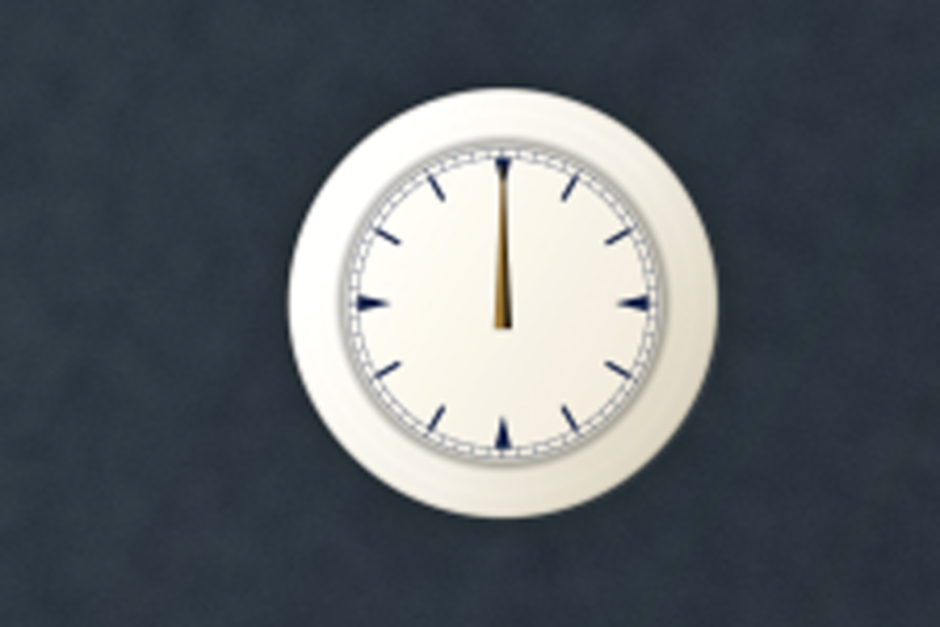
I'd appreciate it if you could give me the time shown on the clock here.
12:00
